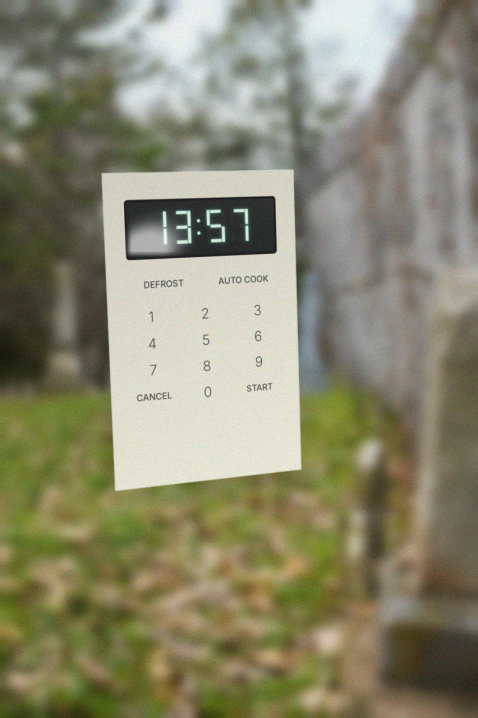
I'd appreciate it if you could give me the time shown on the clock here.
13:57
